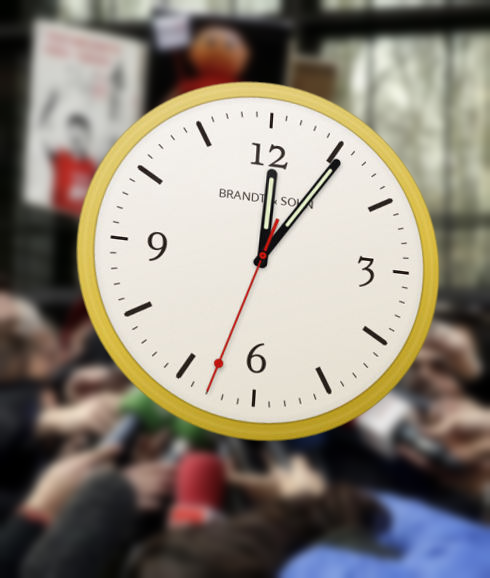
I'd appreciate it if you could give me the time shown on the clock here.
12:05:33
